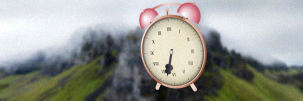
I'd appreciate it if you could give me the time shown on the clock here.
6:33
